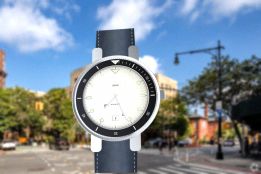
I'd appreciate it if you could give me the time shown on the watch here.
7:26
